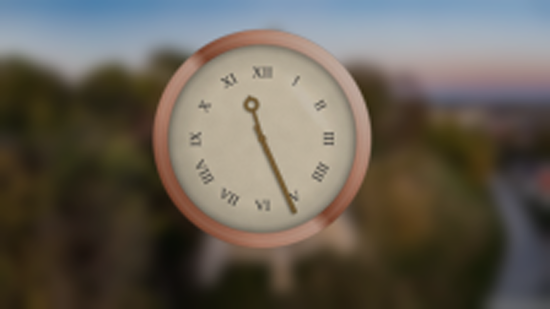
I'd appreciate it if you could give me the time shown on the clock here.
11:26
